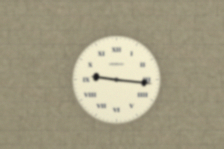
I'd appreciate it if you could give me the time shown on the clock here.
9:16
